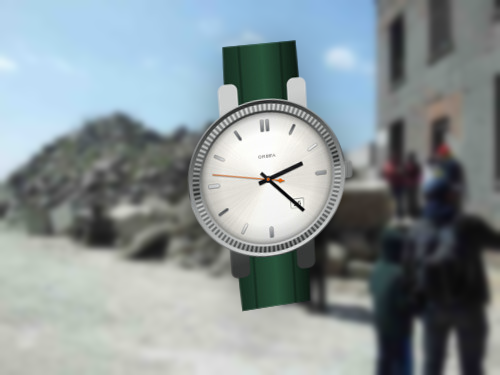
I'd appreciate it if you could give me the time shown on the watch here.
2:22:47
